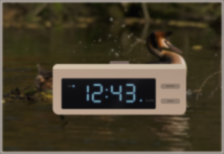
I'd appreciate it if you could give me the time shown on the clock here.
12:43
